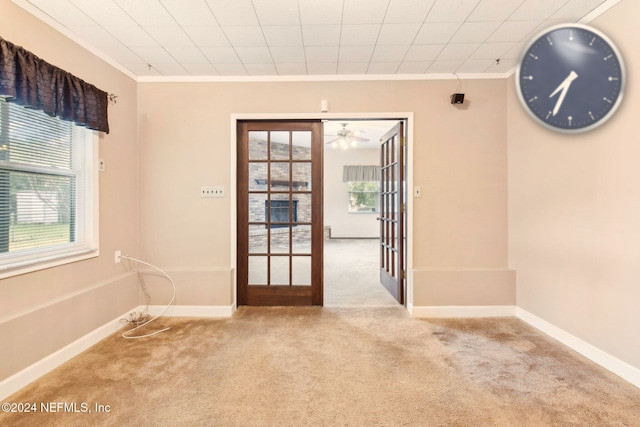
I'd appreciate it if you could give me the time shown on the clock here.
7:34
